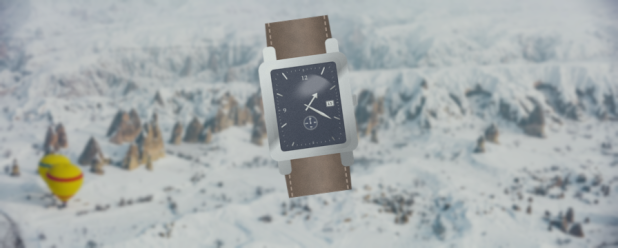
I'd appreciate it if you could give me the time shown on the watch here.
1:21
